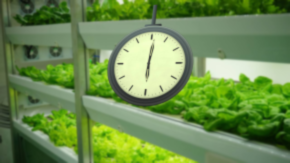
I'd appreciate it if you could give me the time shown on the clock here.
6:01
